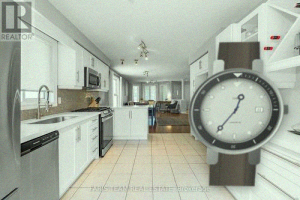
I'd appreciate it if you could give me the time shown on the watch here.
12:36
